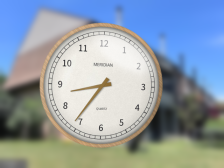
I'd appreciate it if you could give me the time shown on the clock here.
8:36
